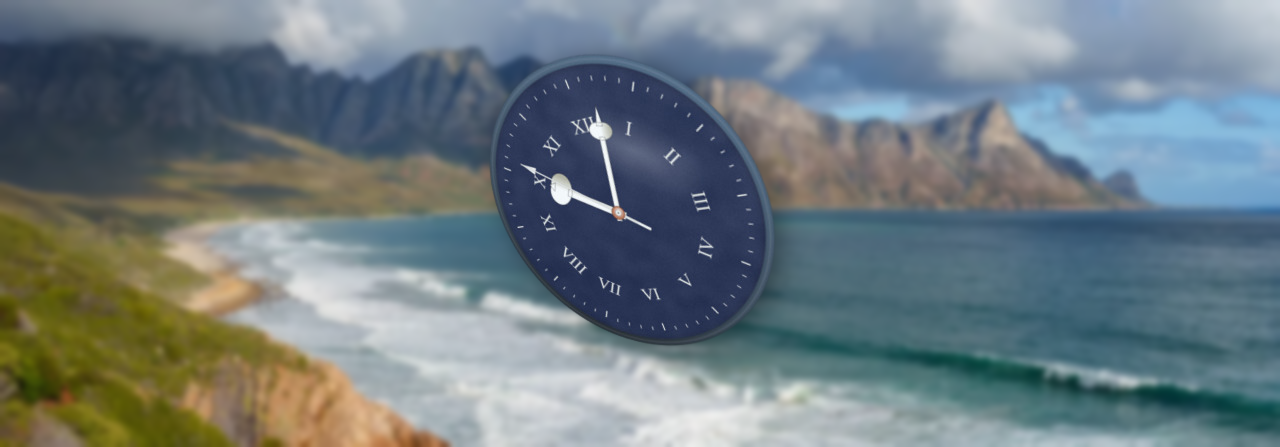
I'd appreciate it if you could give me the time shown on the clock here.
10:01:51
